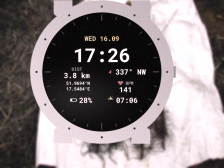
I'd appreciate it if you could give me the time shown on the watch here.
17:26
